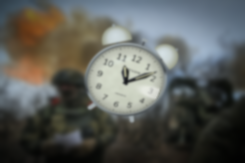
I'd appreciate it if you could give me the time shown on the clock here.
11:08
